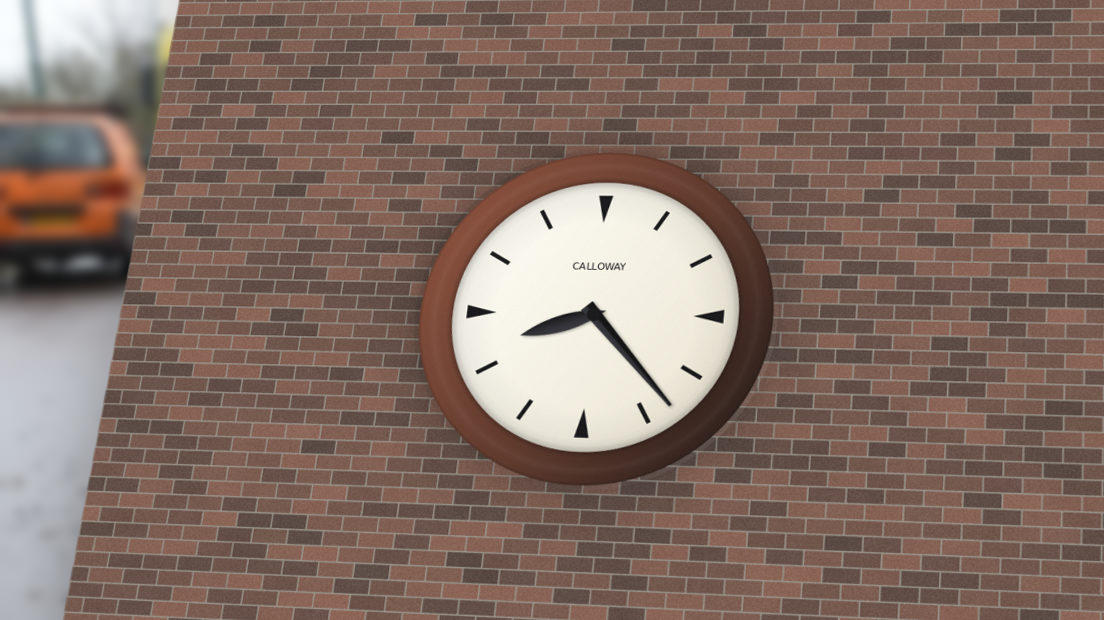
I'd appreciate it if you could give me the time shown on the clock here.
8:23
